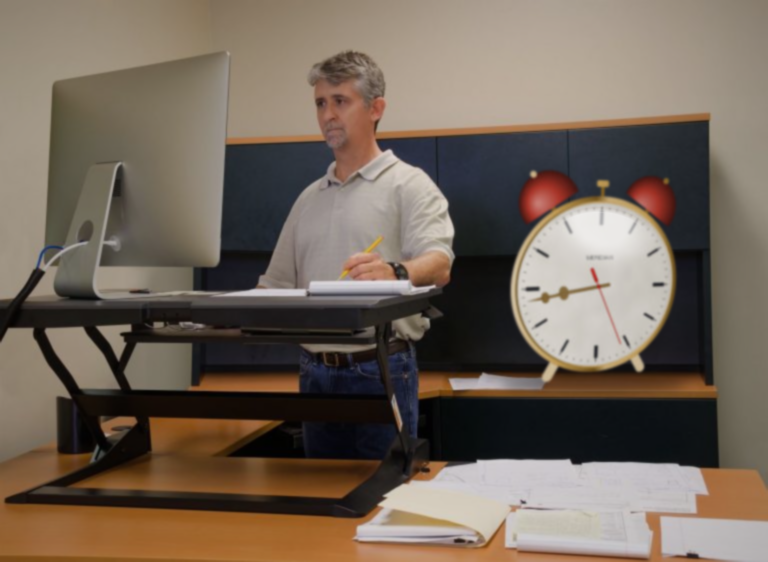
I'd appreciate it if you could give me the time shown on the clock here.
8:43:26
